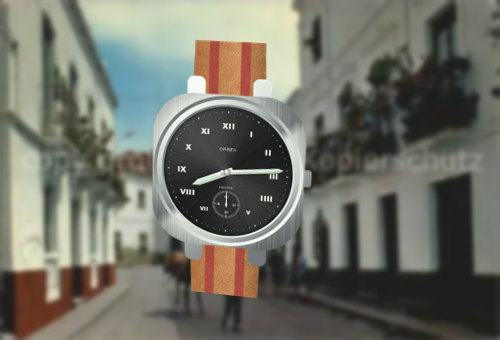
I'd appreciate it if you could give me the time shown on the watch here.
8:14
